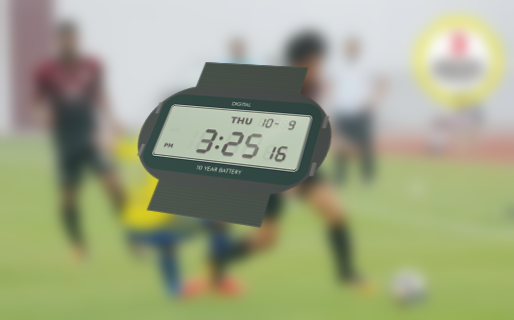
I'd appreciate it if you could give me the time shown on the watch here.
3:25:16
